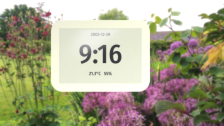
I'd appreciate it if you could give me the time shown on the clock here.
9:16
